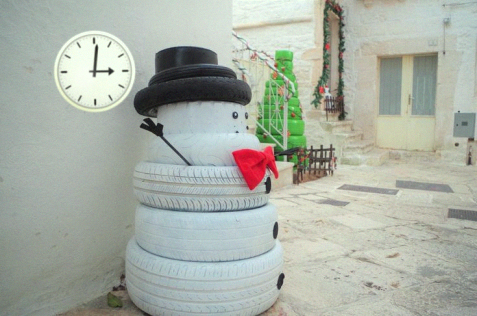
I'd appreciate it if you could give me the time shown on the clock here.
3:01
